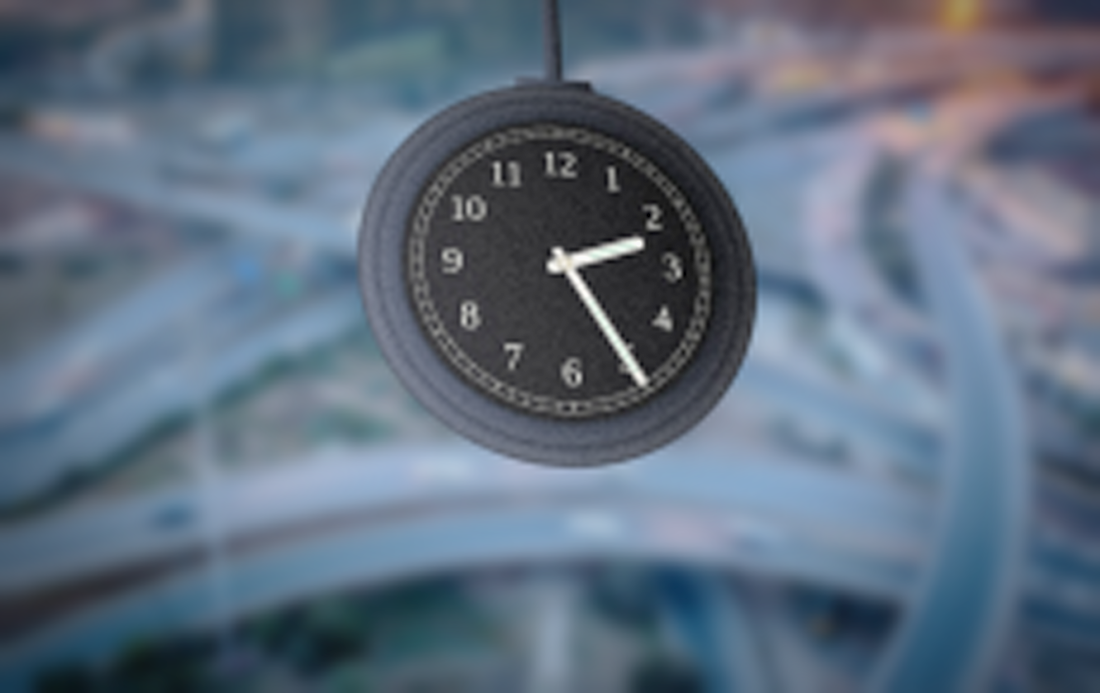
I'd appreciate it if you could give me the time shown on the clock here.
2:25
